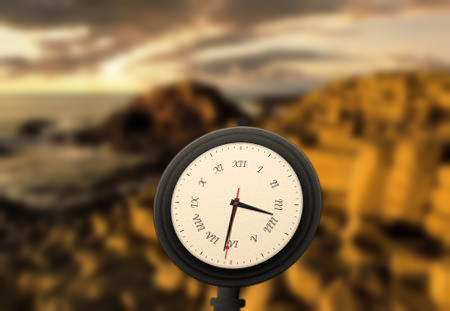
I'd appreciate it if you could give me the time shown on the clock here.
3:31:31
